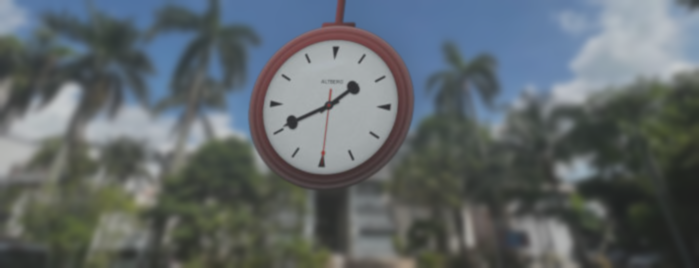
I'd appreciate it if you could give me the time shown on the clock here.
1:40:30
